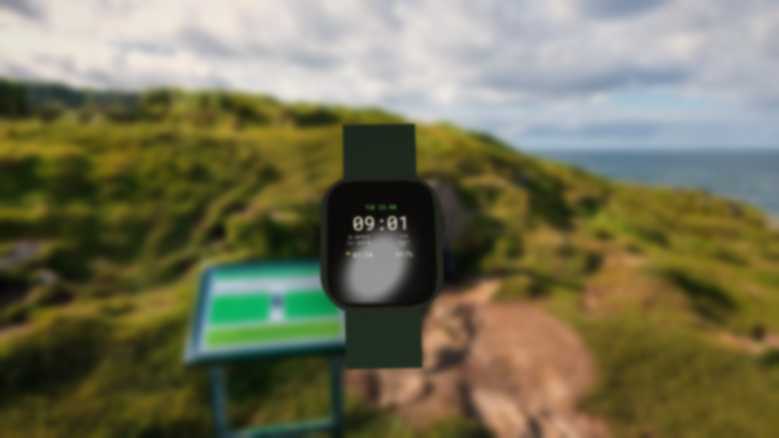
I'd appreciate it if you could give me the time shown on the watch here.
9:01
